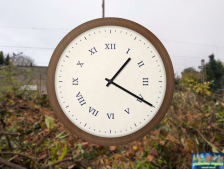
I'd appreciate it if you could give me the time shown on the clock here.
1:20
